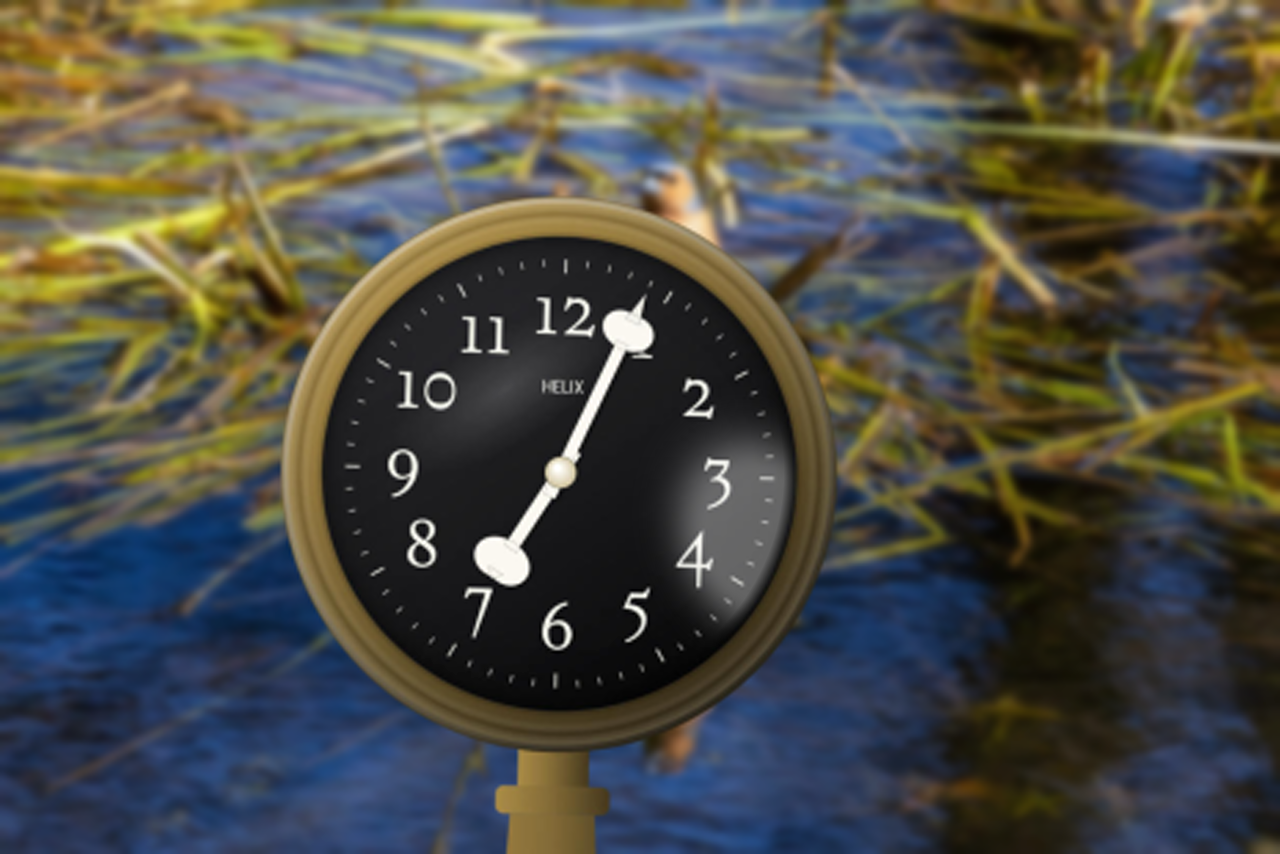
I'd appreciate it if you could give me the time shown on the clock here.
7:04
